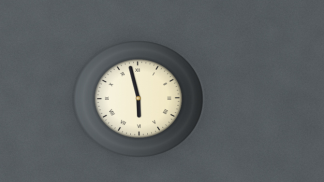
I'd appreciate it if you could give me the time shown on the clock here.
5:58
